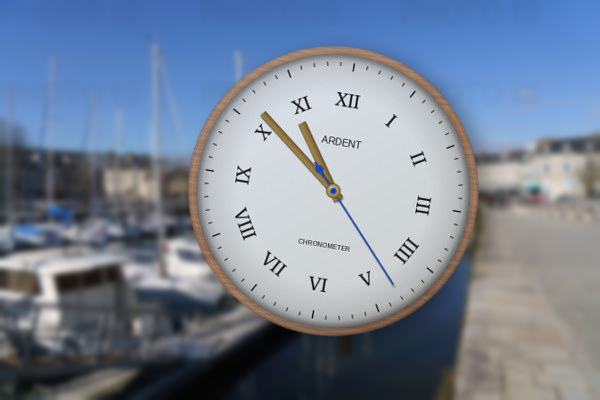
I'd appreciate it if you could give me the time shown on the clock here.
10:51:23
